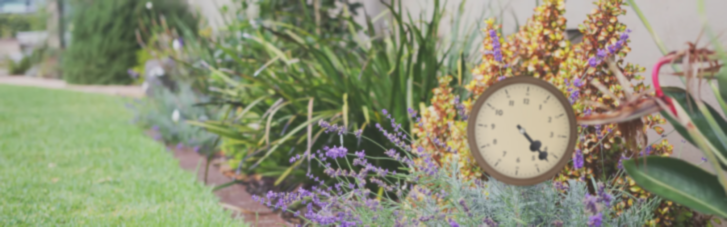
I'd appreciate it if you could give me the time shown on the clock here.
4:22
